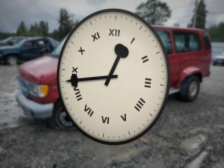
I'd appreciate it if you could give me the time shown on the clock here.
12:43
